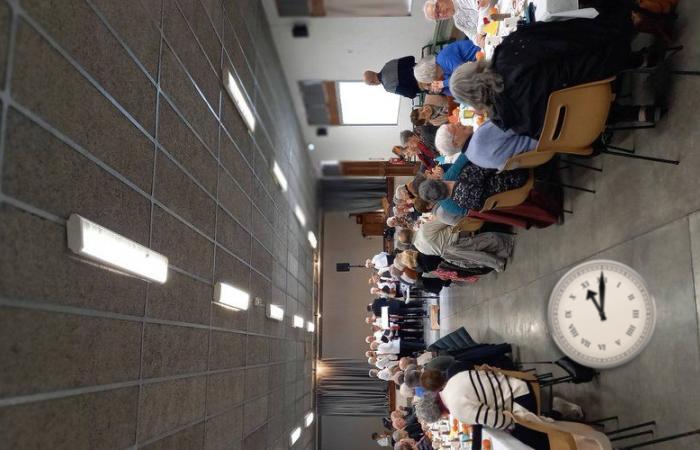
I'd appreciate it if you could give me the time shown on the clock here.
11:00
